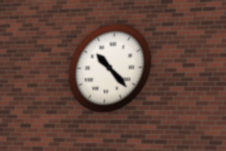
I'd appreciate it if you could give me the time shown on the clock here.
10:22
